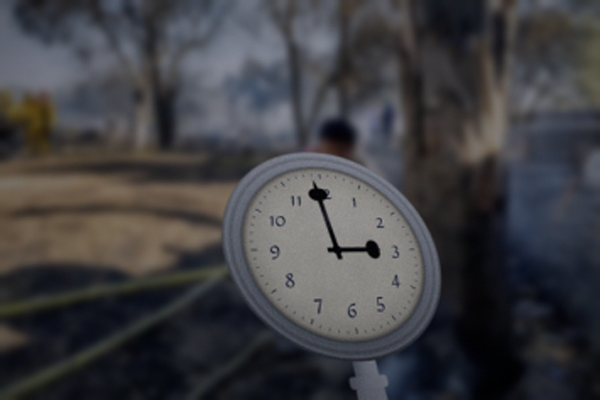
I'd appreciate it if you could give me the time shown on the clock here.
2:59
